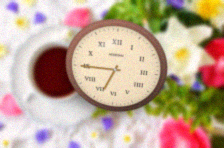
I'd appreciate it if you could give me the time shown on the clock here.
6:45
